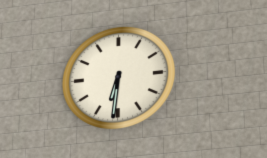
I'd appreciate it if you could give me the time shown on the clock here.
6:31
